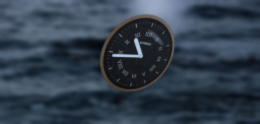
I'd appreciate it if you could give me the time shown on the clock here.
10:44
